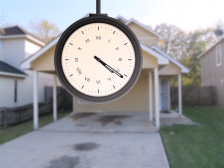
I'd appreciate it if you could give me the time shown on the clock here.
4:21
